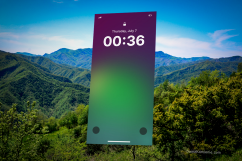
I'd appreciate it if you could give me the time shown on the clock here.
0:36
